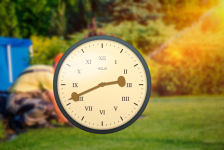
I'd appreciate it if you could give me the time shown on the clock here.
2:41
